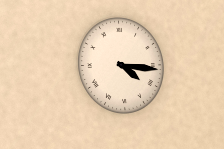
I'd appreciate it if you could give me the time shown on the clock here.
4:16
